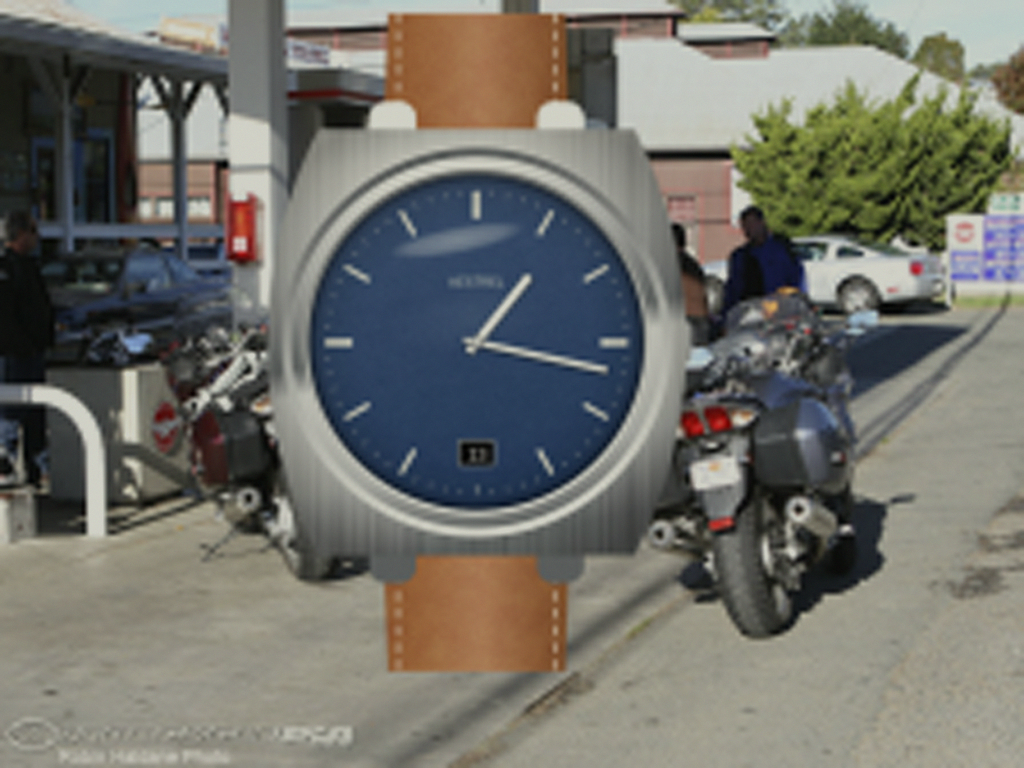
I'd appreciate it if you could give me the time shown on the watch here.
1:17
